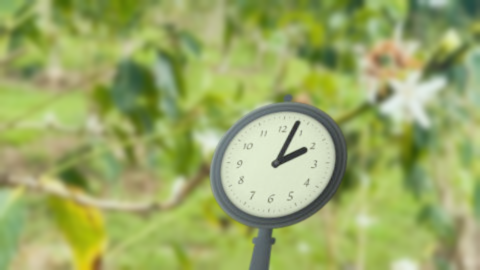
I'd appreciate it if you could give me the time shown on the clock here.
2:03
